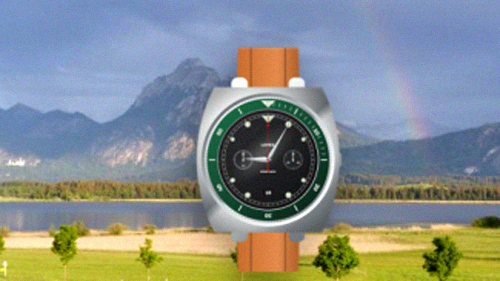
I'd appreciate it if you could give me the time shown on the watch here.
9:05
